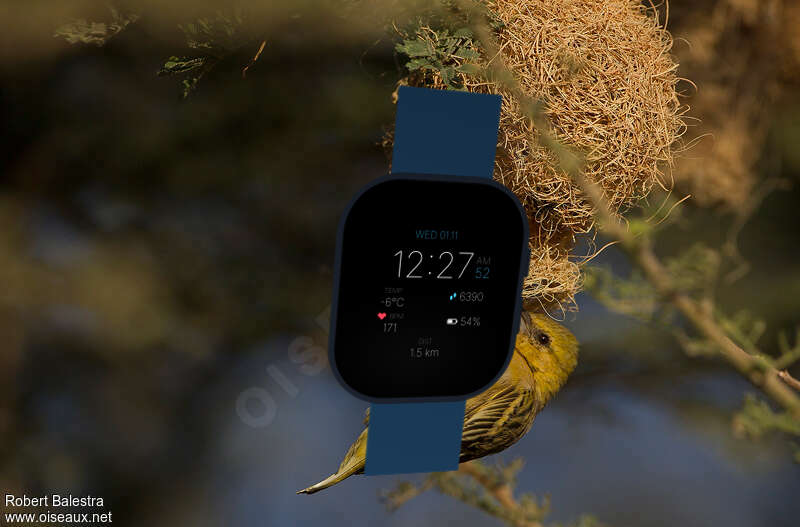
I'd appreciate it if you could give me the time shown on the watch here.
12:27:52
